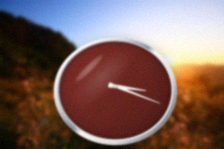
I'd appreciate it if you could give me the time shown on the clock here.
3:19
